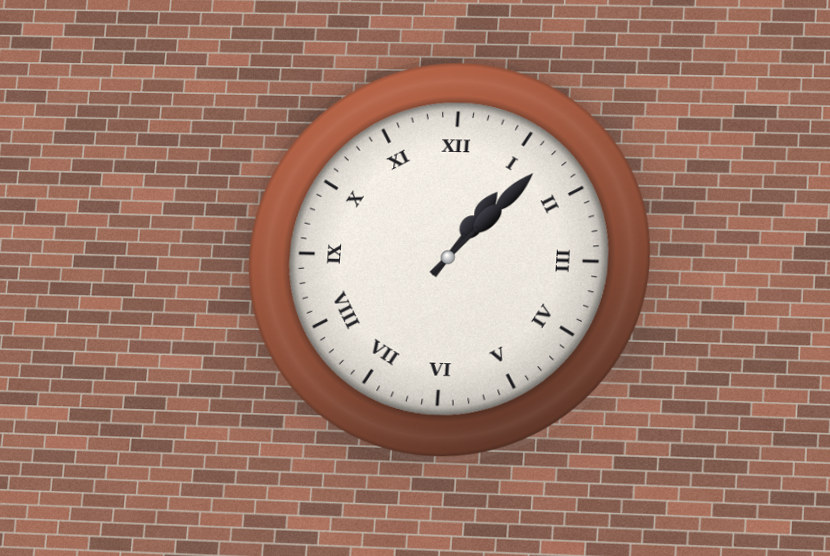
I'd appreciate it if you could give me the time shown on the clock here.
1:07
